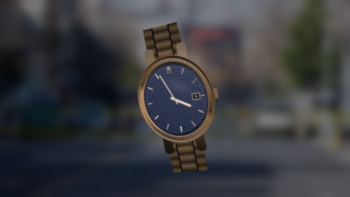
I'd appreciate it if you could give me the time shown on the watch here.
3:56
